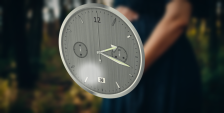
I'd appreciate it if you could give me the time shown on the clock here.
2:18
